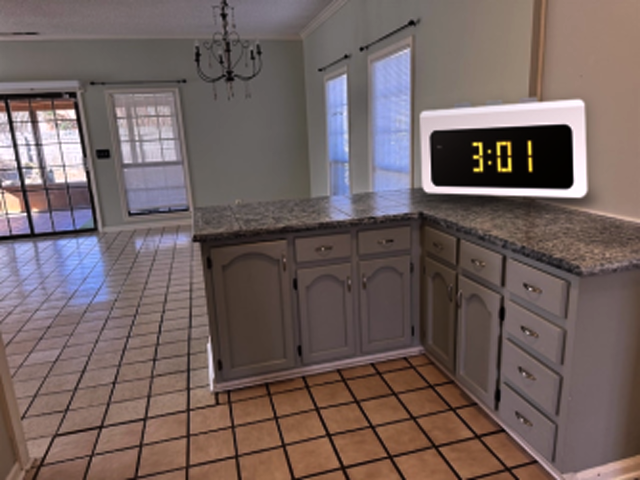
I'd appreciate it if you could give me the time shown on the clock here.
3:01
